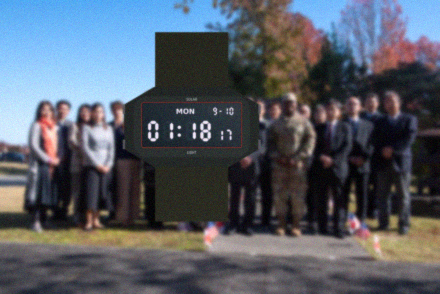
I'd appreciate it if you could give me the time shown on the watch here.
1:18:17
